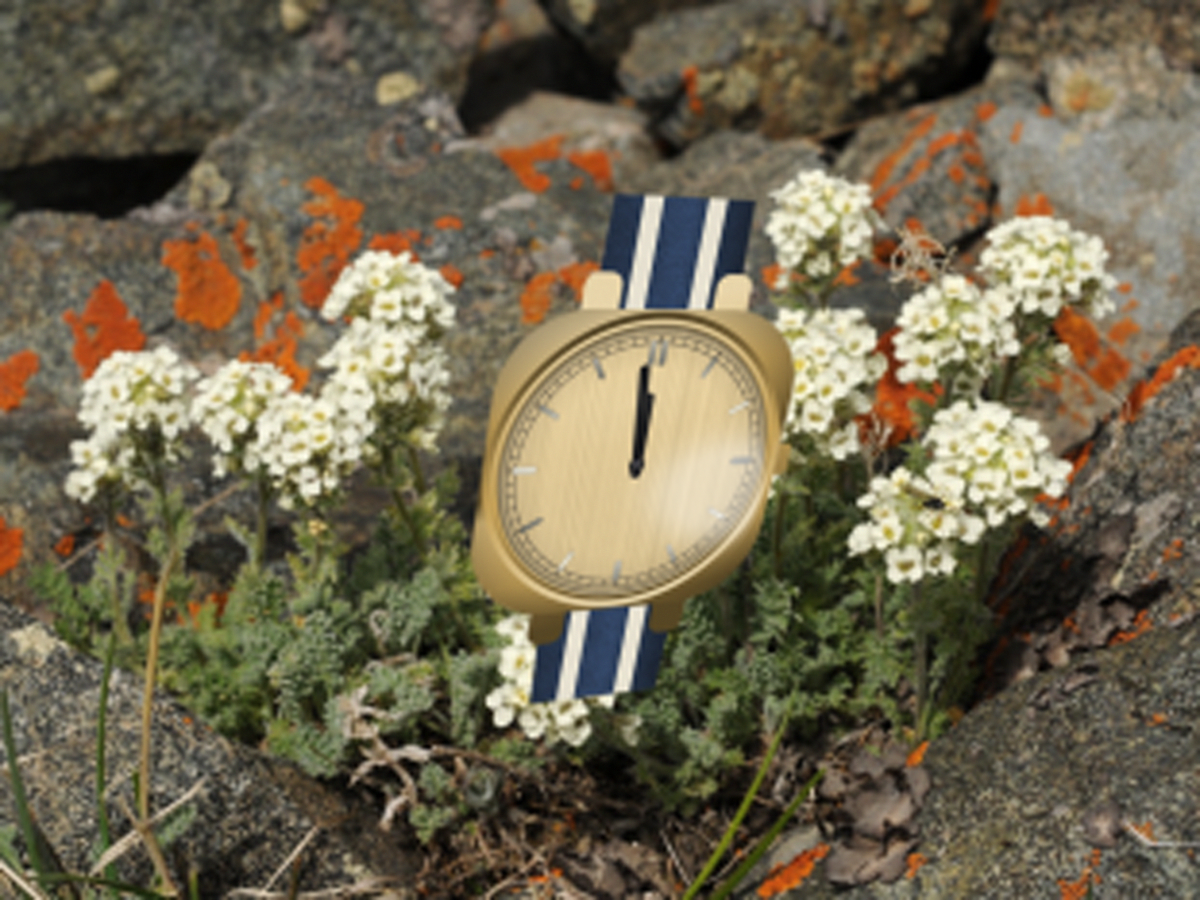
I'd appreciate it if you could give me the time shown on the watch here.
11:59
